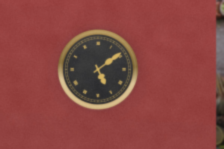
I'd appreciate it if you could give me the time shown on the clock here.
5:09
